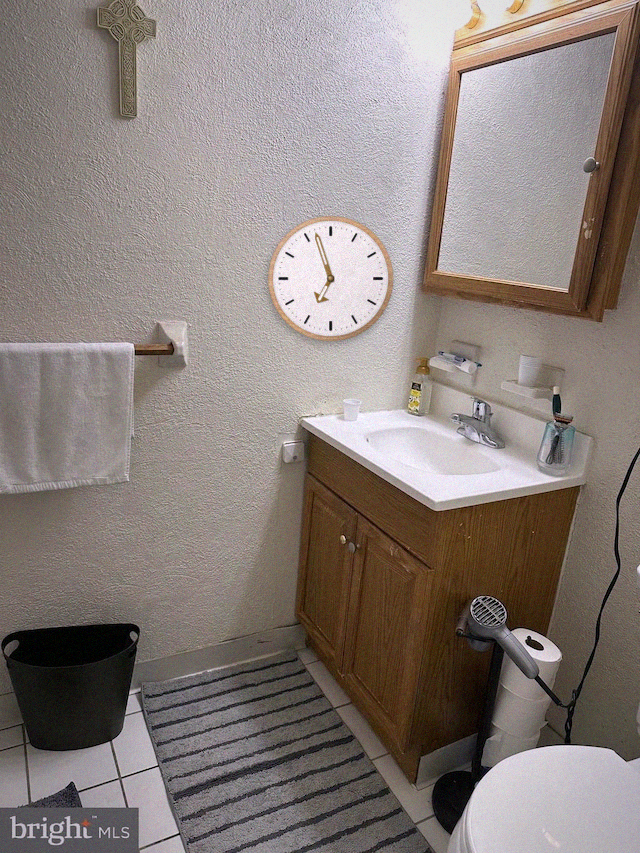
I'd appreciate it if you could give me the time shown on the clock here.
6:57
